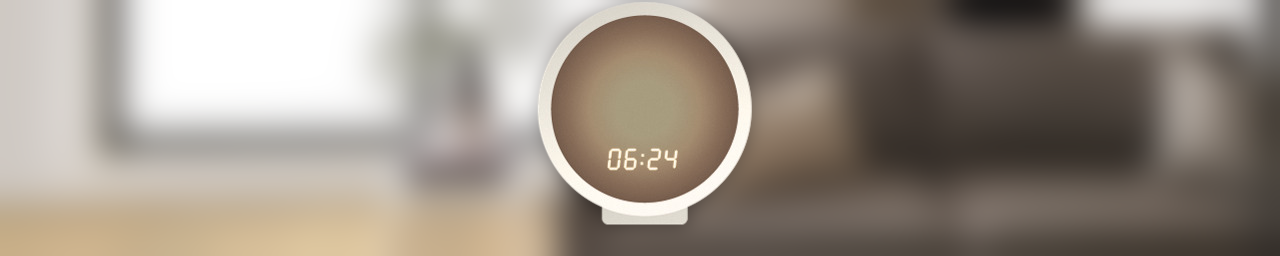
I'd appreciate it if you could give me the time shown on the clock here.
6:24
